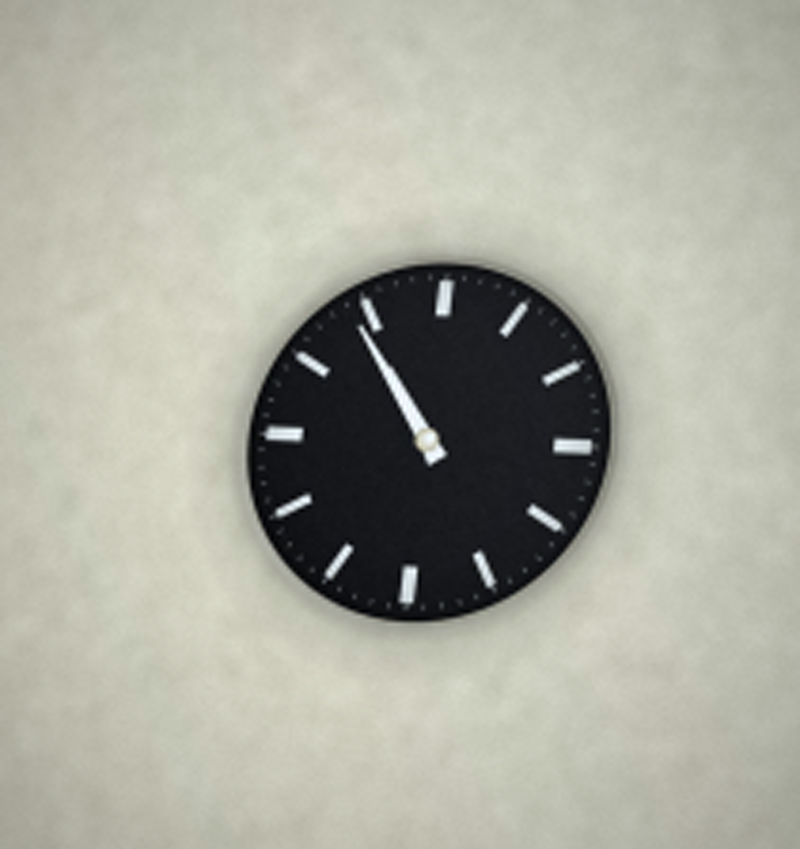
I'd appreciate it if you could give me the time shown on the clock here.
10:54
